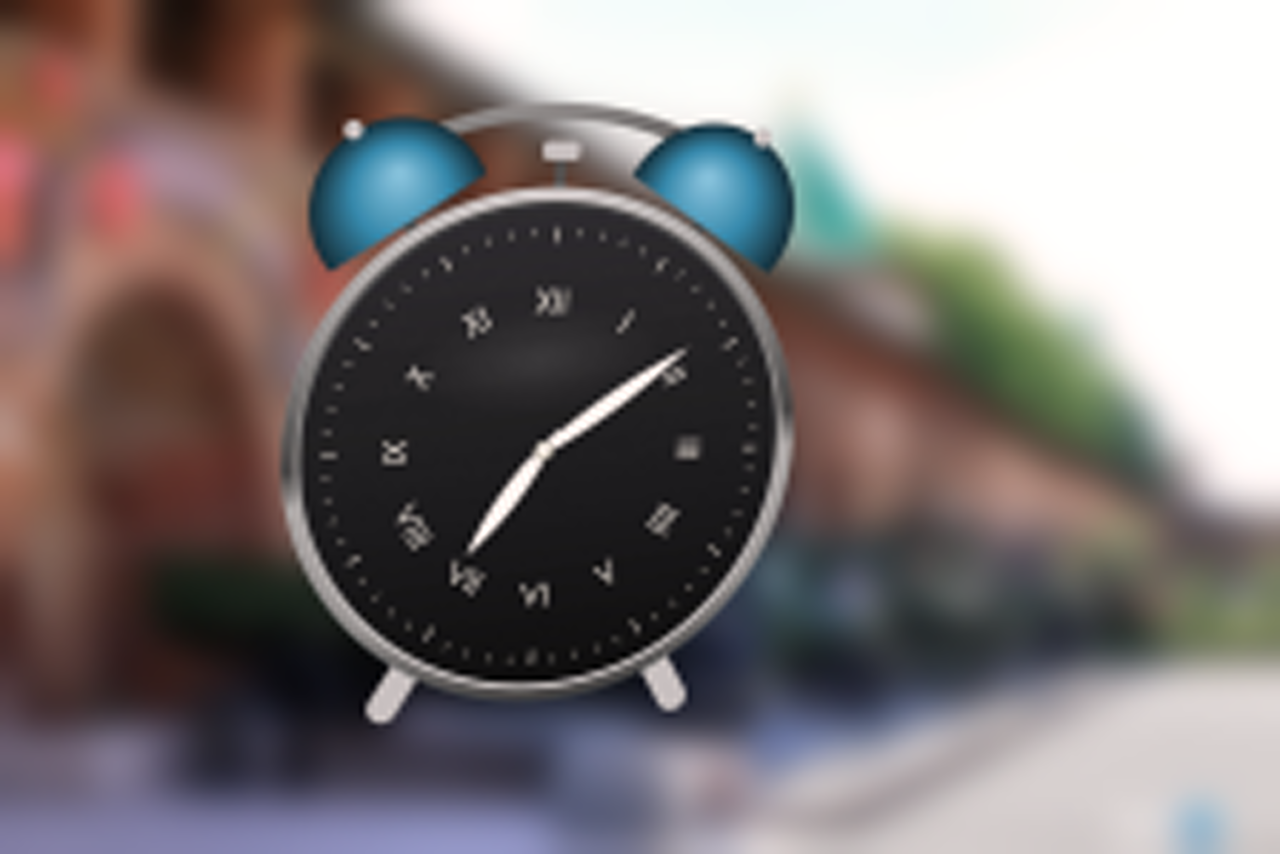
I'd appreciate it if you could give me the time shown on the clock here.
7:09
